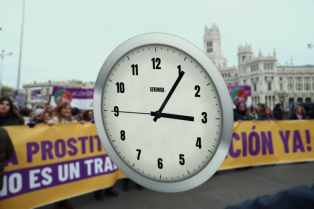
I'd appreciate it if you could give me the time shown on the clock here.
3:05:45
